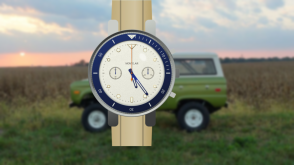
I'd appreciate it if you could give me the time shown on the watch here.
5:24
